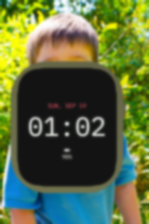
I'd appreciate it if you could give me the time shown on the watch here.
1:02
